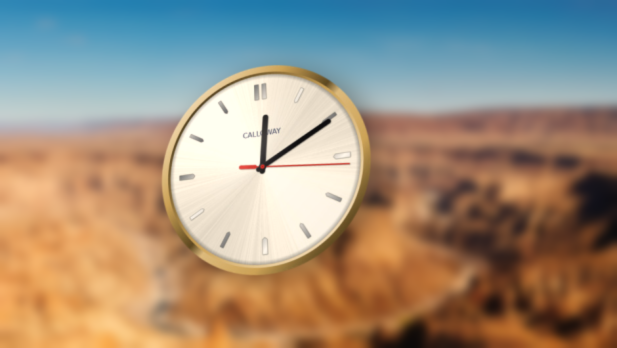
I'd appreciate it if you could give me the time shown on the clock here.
12:10:16
